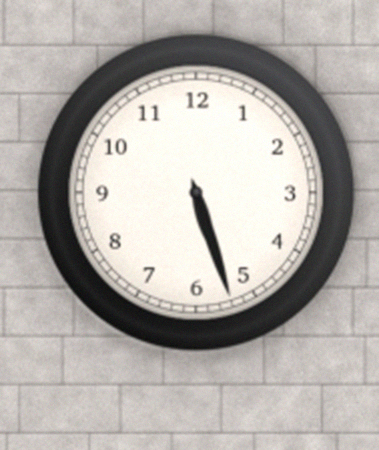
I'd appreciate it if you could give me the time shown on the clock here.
5:27
